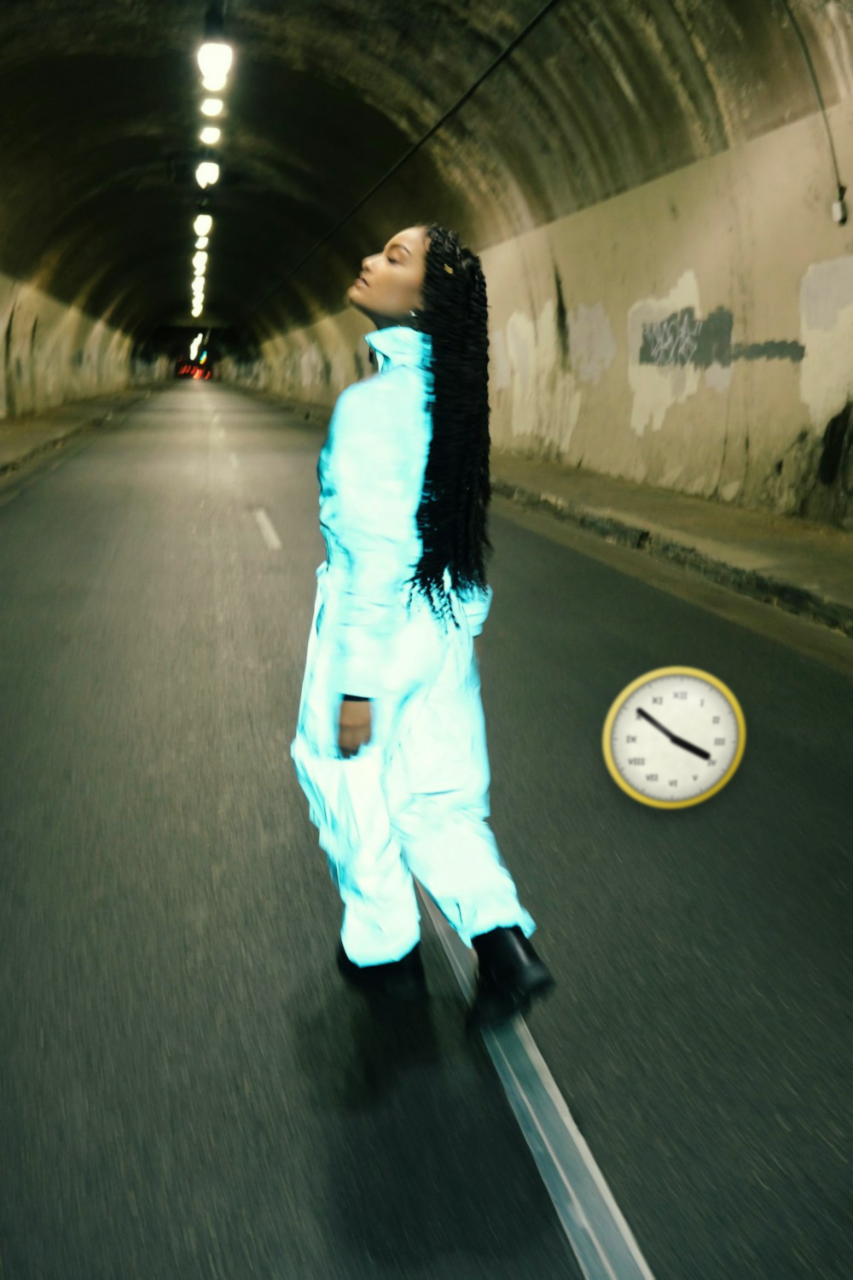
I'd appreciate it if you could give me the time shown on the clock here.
3:51
